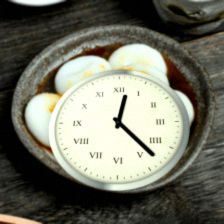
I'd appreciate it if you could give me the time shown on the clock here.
12:23
